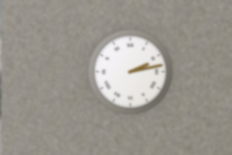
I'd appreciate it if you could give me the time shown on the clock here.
2:13
